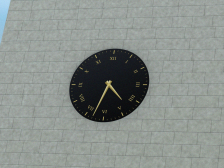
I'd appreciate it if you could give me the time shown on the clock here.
4:33
